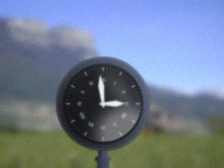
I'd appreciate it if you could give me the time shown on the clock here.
2:59
